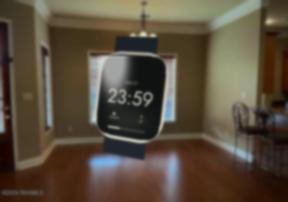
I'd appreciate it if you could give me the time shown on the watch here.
23:59
